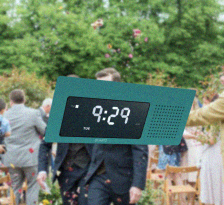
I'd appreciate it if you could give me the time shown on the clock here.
9:29
